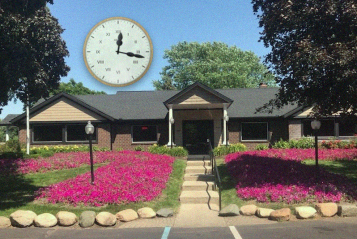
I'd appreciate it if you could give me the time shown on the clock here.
12:17
